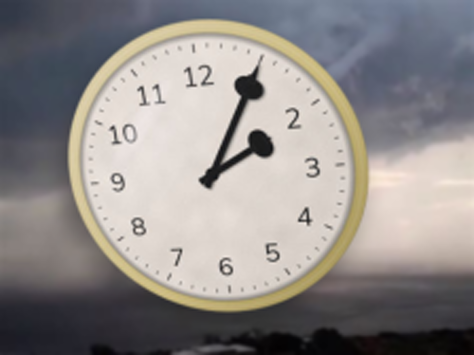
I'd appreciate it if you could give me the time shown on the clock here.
2:05
